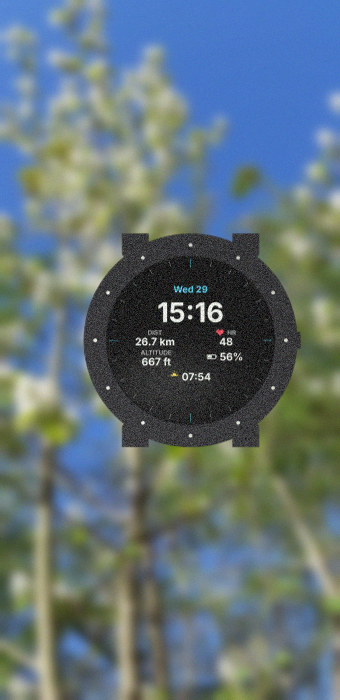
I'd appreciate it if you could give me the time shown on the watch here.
15:16
